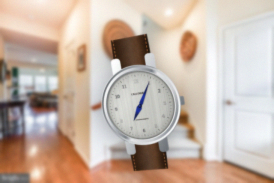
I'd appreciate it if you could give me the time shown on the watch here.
7:05
